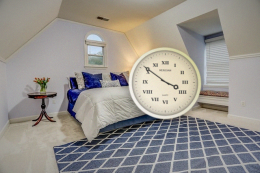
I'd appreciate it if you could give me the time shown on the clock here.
3:51
